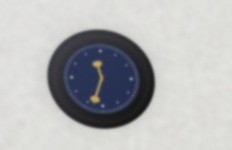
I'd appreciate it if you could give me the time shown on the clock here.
11:33
